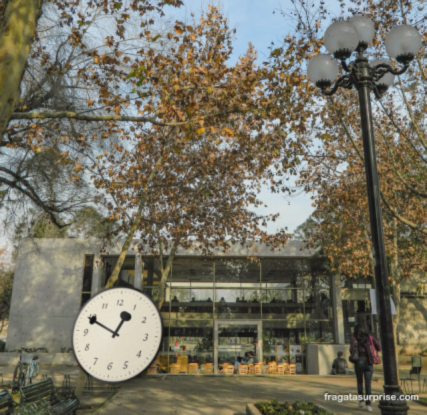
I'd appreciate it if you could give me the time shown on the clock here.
12:49
